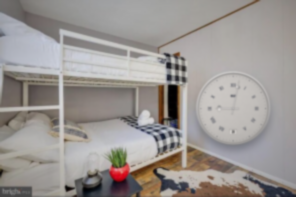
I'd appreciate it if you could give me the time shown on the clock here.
9:02
